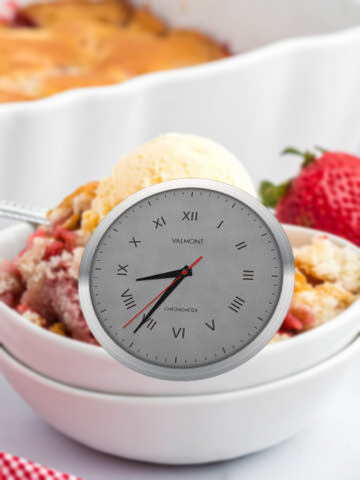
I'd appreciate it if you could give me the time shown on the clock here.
8:35:37
